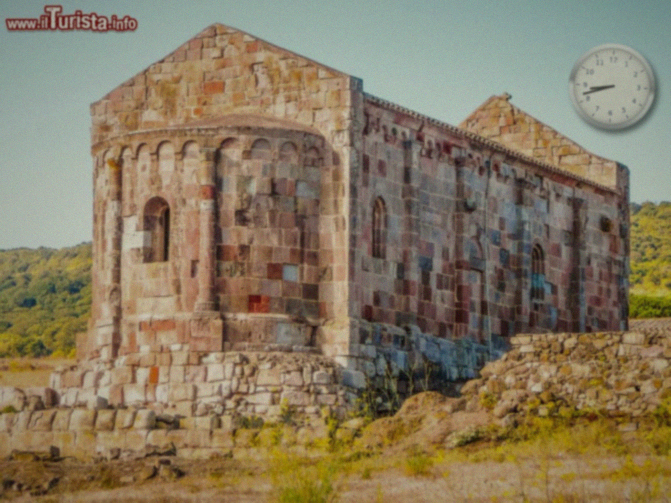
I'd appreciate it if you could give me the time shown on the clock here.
8:42
